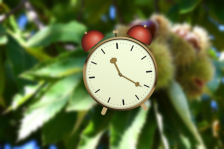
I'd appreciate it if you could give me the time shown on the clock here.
11:21
